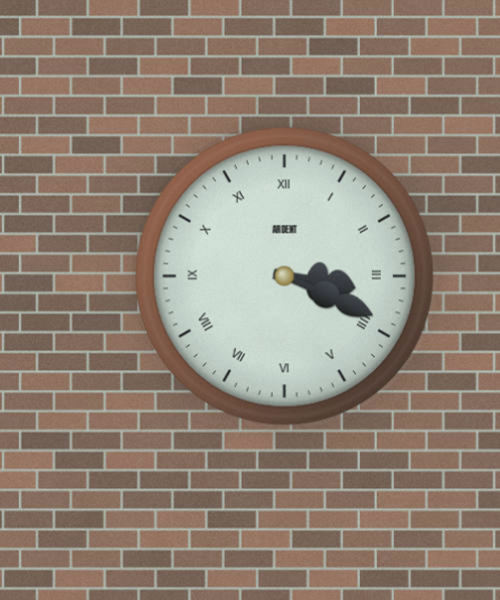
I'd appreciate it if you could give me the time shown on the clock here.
3:19
